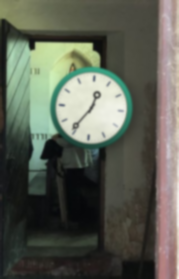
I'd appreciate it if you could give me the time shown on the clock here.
12:36
